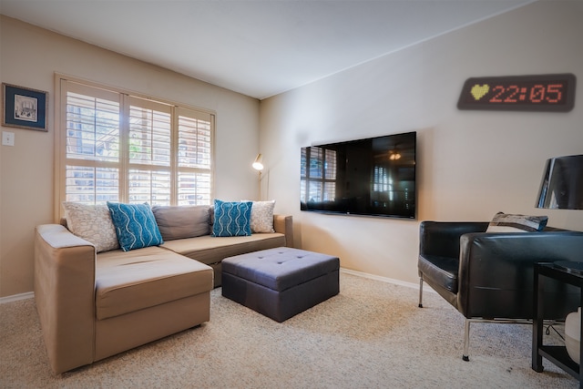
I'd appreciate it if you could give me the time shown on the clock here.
22:05
